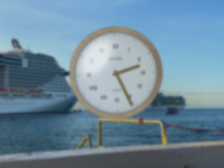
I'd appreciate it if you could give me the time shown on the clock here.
2:26
